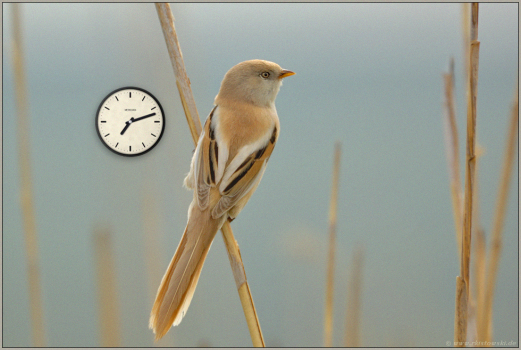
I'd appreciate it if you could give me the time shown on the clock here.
7:12
